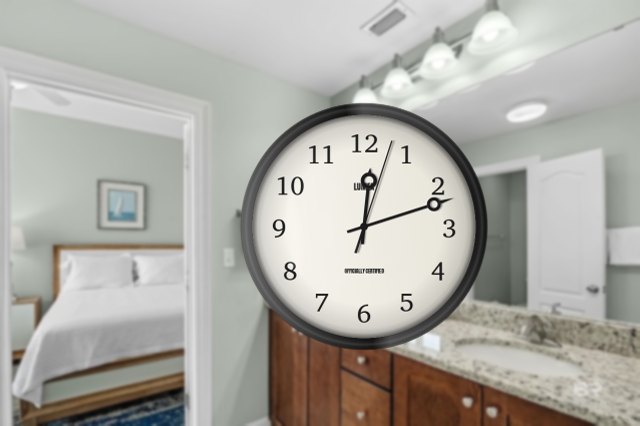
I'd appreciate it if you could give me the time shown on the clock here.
12:12:03
